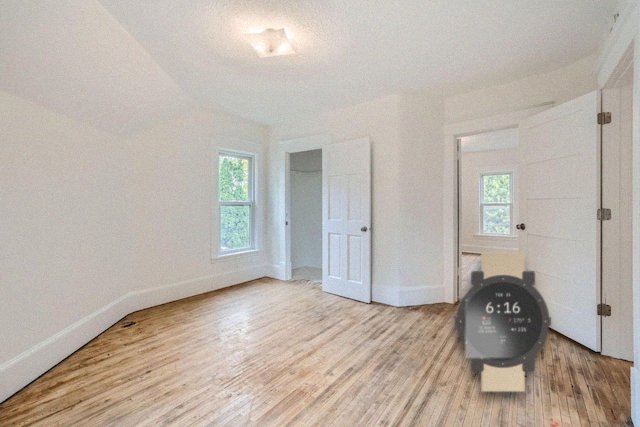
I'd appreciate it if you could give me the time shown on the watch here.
6:16
